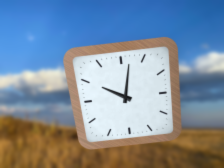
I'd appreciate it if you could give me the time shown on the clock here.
10:02
